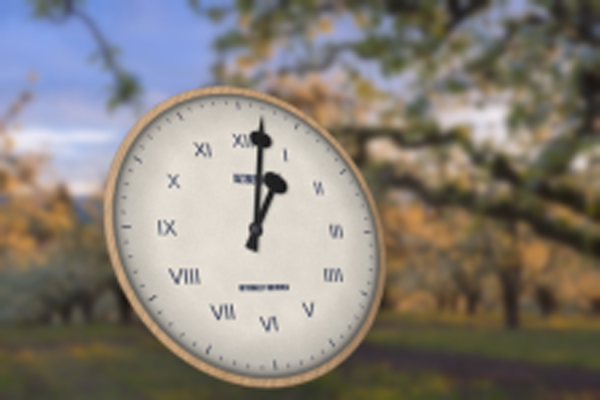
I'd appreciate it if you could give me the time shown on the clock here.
1:02
